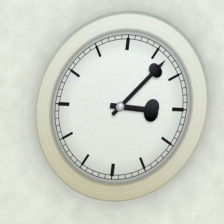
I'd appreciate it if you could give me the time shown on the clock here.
3:07
